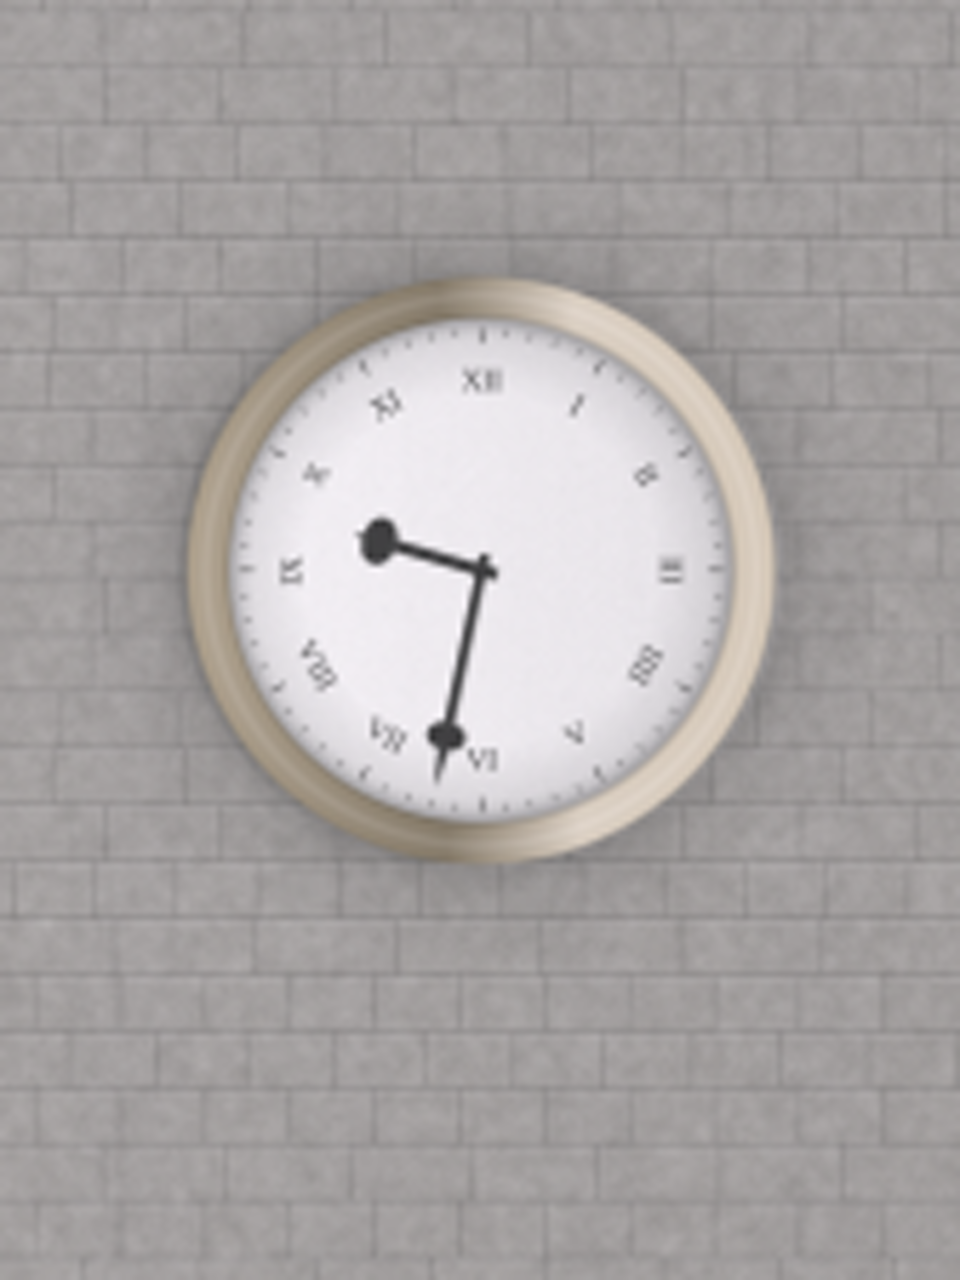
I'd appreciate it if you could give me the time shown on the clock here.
9:32
